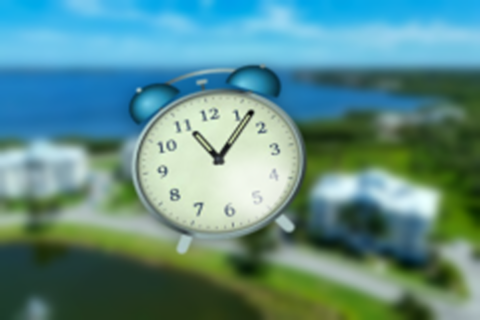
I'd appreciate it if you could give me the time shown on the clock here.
11:07
